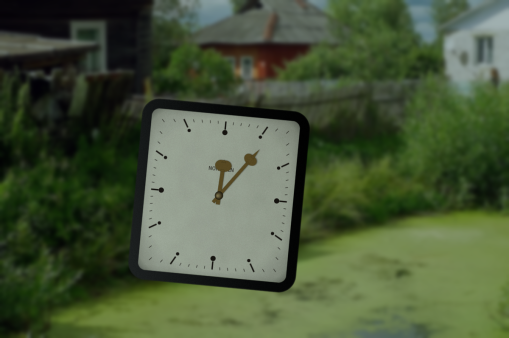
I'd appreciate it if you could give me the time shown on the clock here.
12:06
